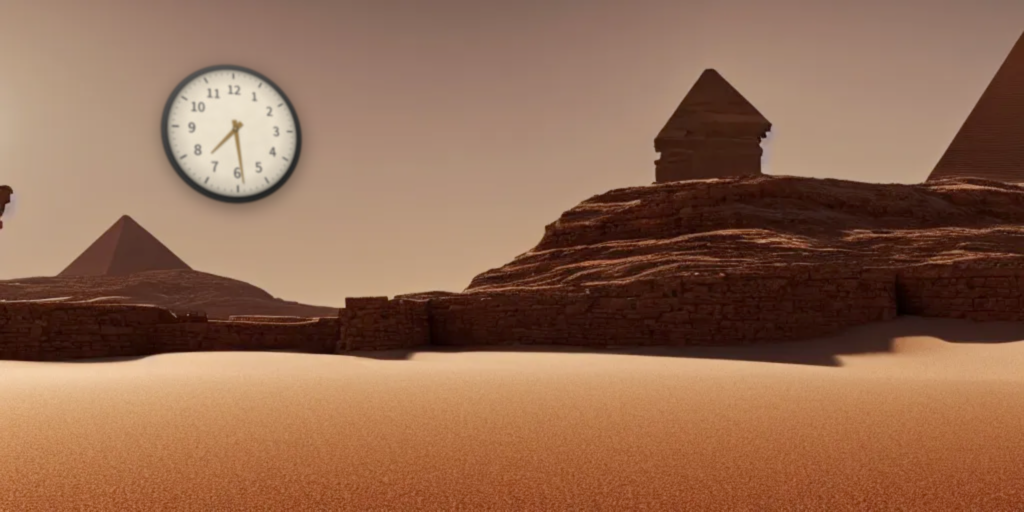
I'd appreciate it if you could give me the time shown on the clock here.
7:29
